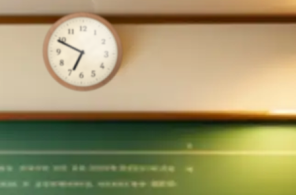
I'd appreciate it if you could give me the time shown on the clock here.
6:49
